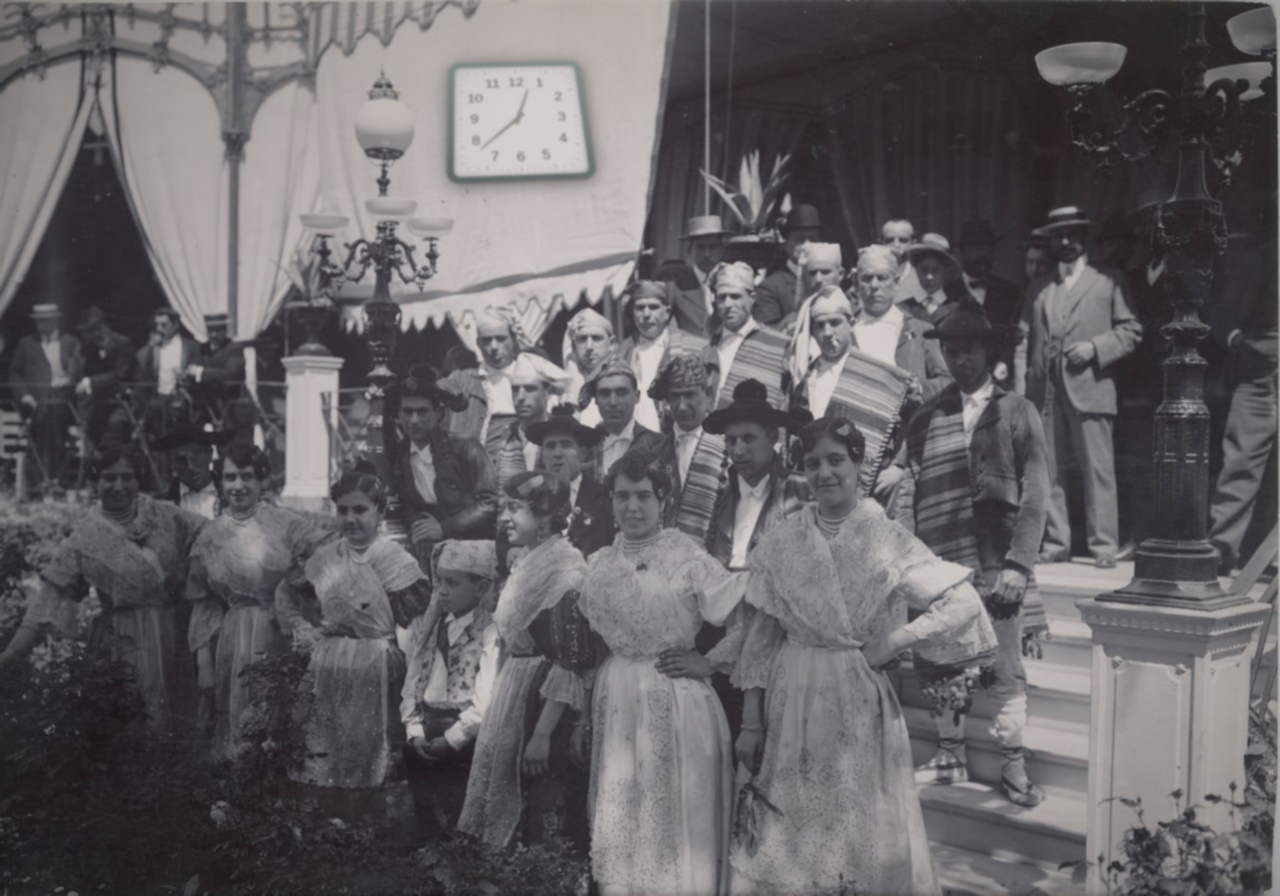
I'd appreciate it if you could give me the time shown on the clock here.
12:38
